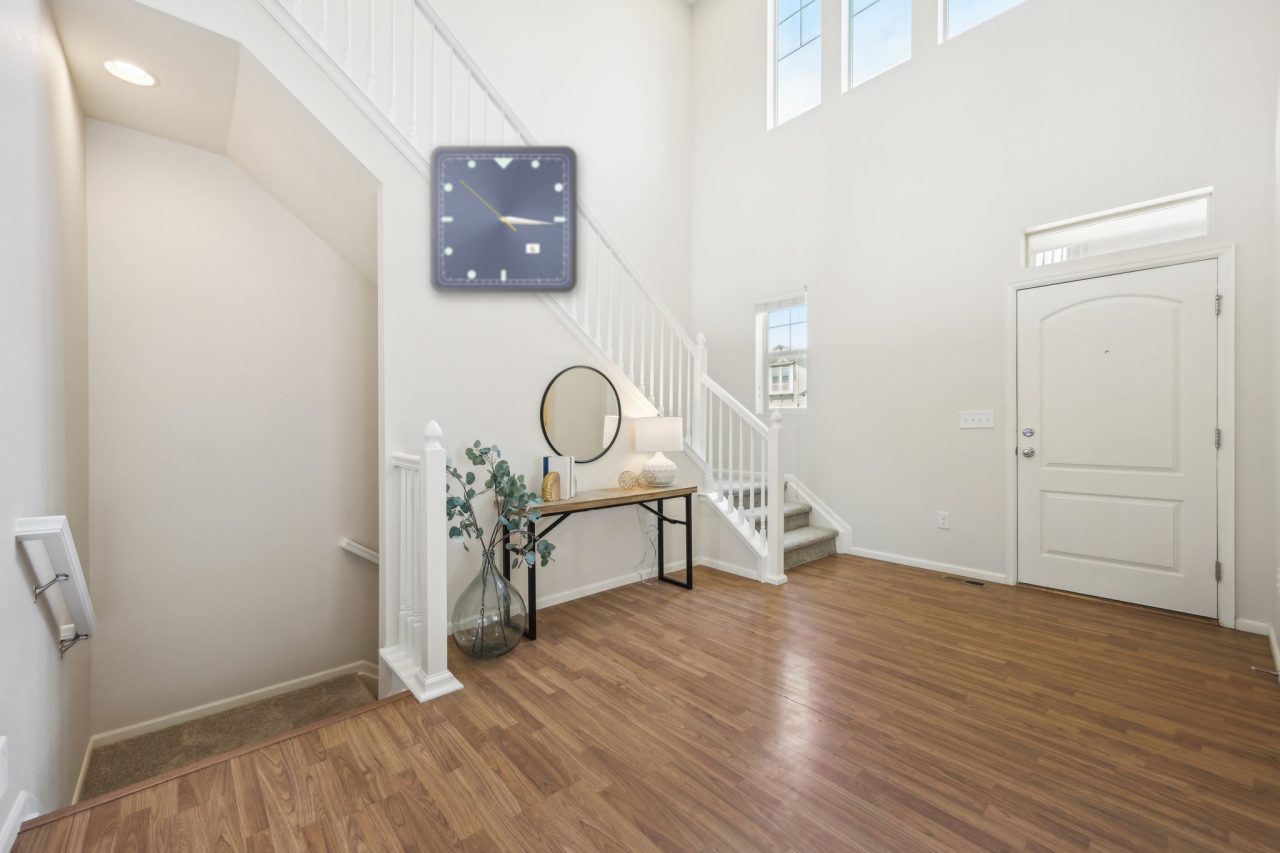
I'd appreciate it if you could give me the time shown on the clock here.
3:15:52
